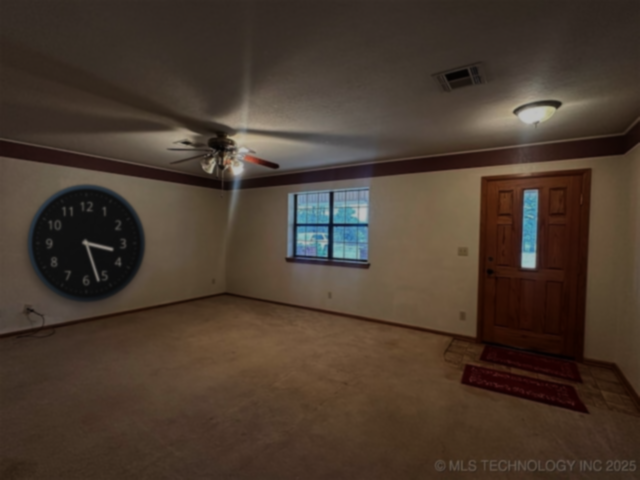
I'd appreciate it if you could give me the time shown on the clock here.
3:27
